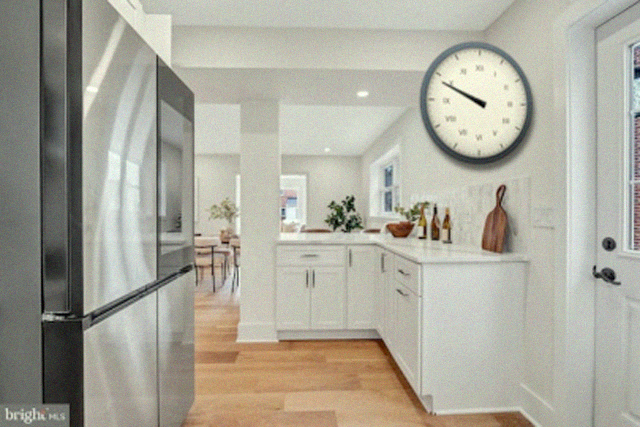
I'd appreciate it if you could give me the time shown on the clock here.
9:49
